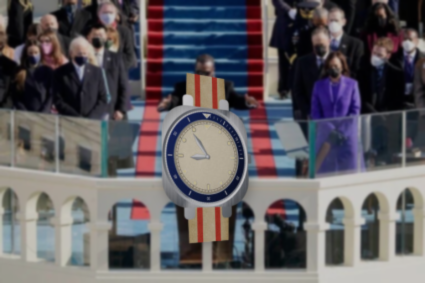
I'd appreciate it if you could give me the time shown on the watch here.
8:54
